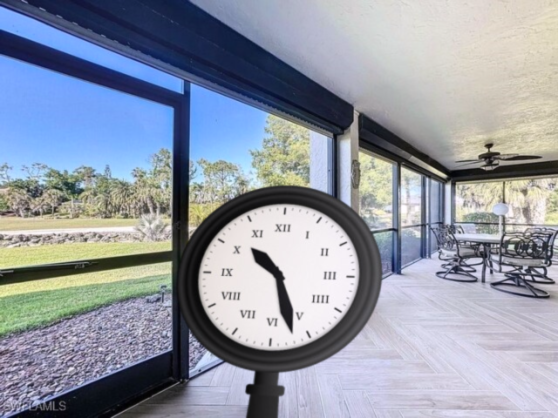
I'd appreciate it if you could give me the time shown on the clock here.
10:27
